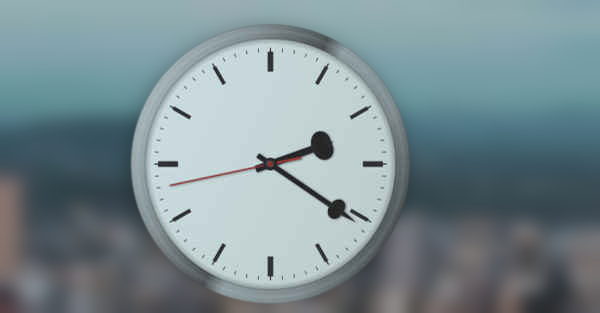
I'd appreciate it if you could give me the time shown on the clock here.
2:20:43
